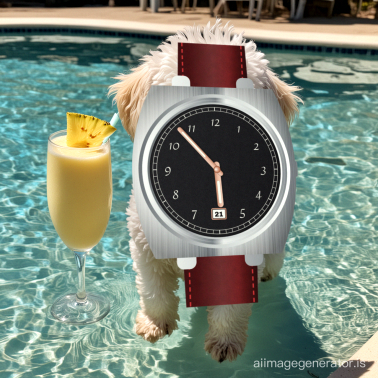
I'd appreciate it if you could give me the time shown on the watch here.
5:53
